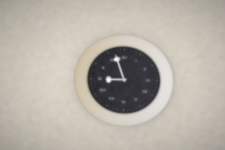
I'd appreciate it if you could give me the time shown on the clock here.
8:57
